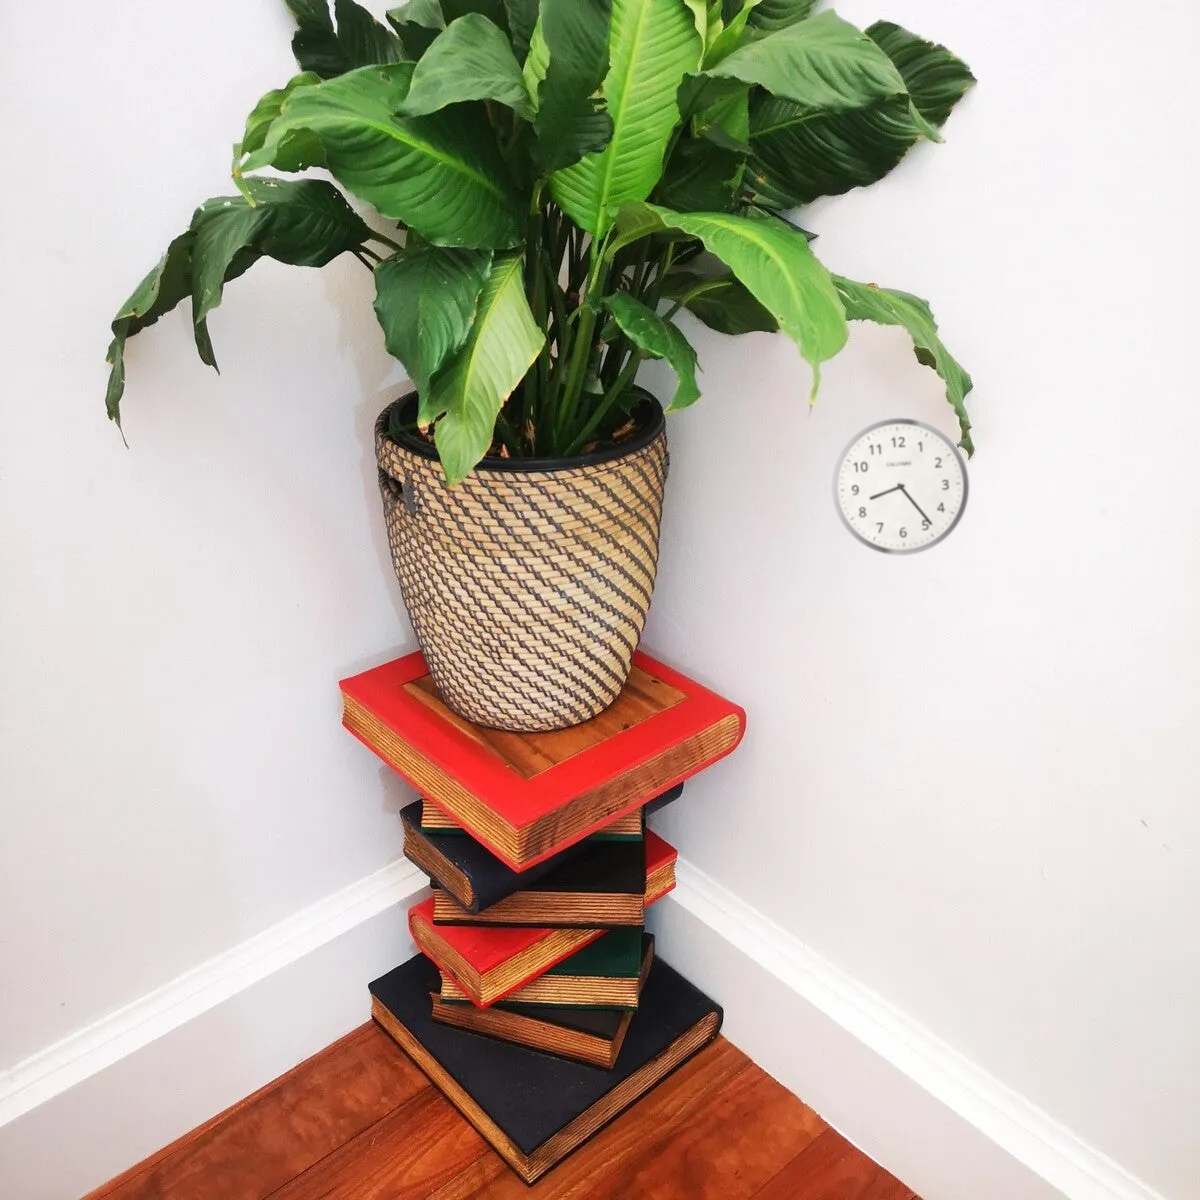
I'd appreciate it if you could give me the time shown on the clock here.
8:24
